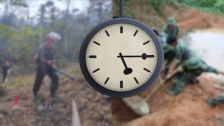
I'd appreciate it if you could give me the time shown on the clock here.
5:15
